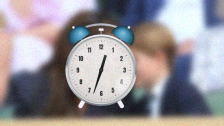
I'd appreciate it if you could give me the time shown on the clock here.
12:33
